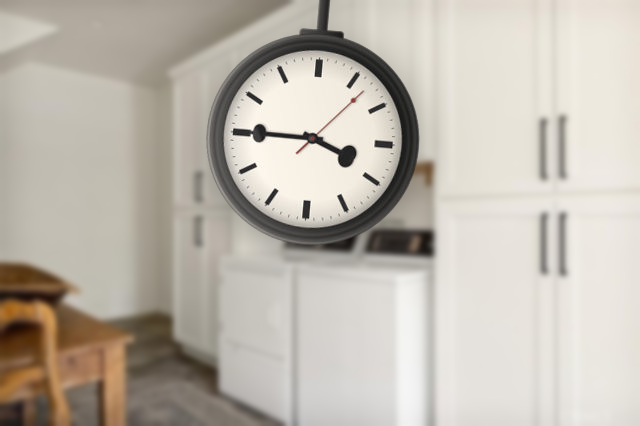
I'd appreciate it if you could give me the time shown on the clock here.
3:45:07
